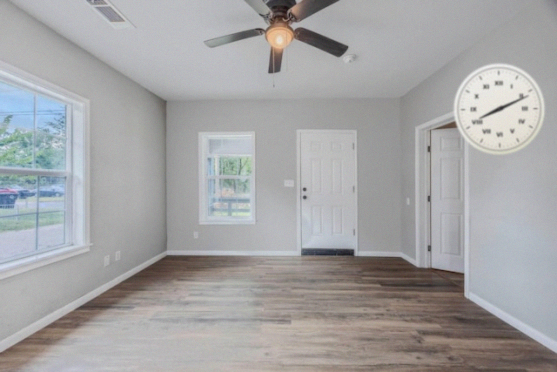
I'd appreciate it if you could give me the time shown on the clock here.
8:11
